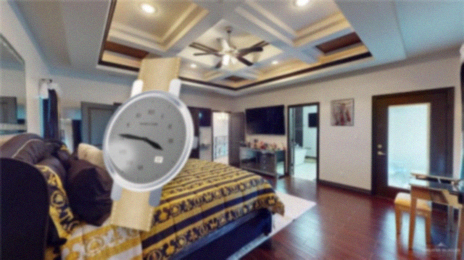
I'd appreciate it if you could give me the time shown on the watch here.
3:46
